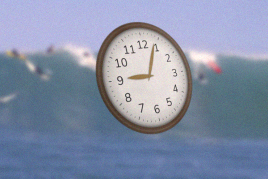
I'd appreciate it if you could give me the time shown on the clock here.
9:04
